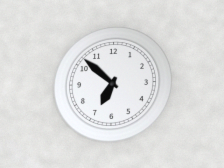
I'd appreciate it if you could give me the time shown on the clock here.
6:52
